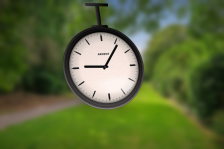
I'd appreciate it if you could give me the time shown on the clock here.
9:06
